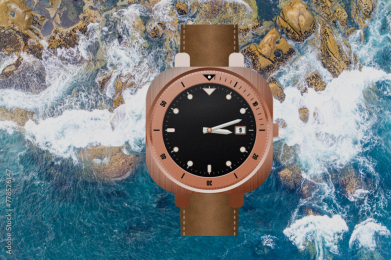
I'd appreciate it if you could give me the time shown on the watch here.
3:12
